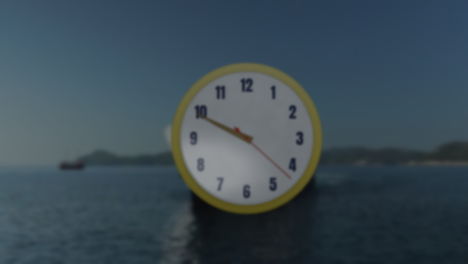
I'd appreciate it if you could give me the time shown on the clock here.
9:49:22
